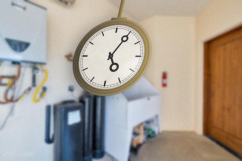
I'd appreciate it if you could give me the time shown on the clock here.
5:05
